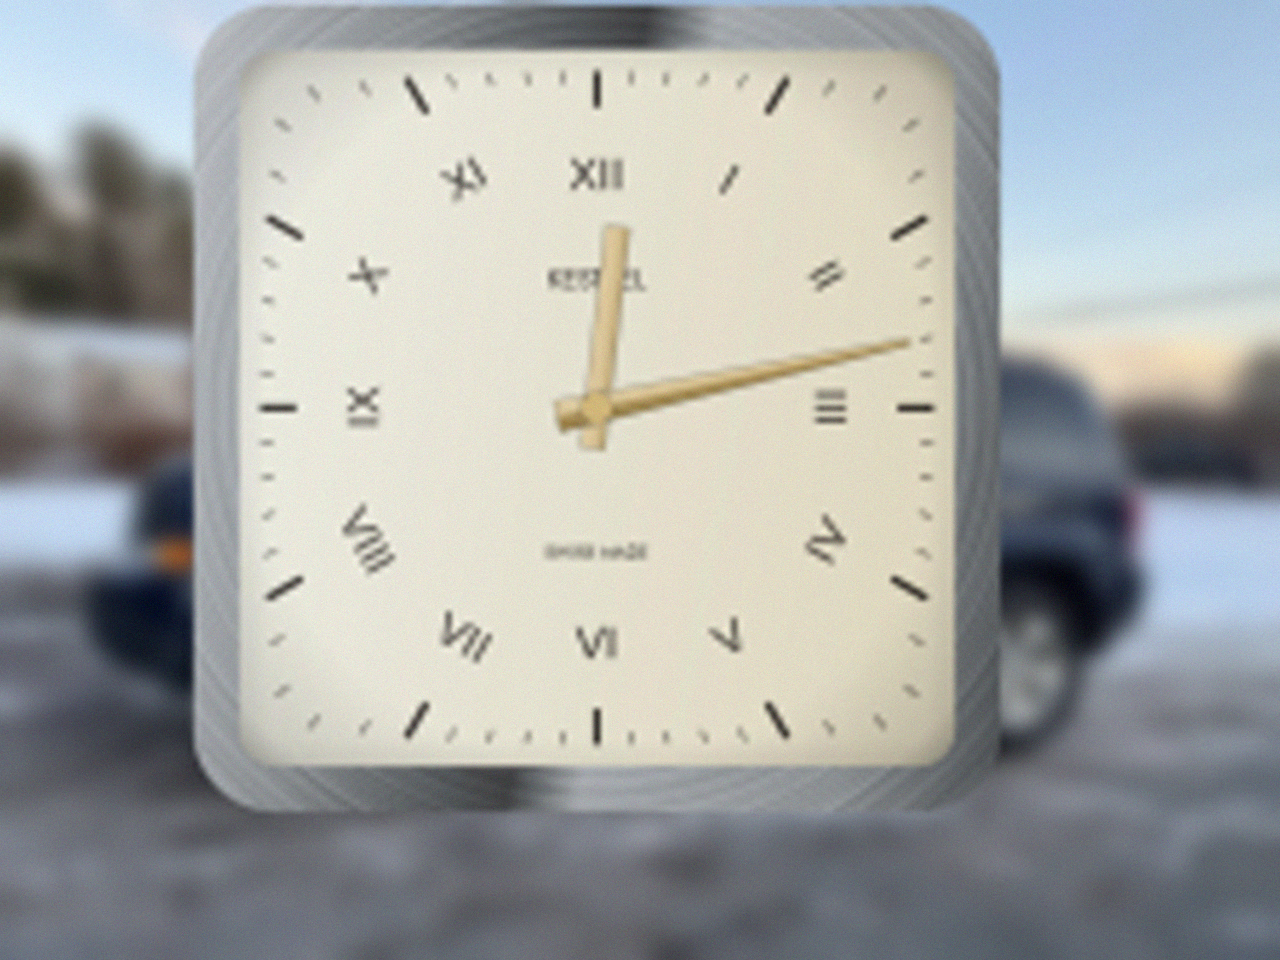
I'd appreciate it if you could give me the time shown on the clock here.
12:13
